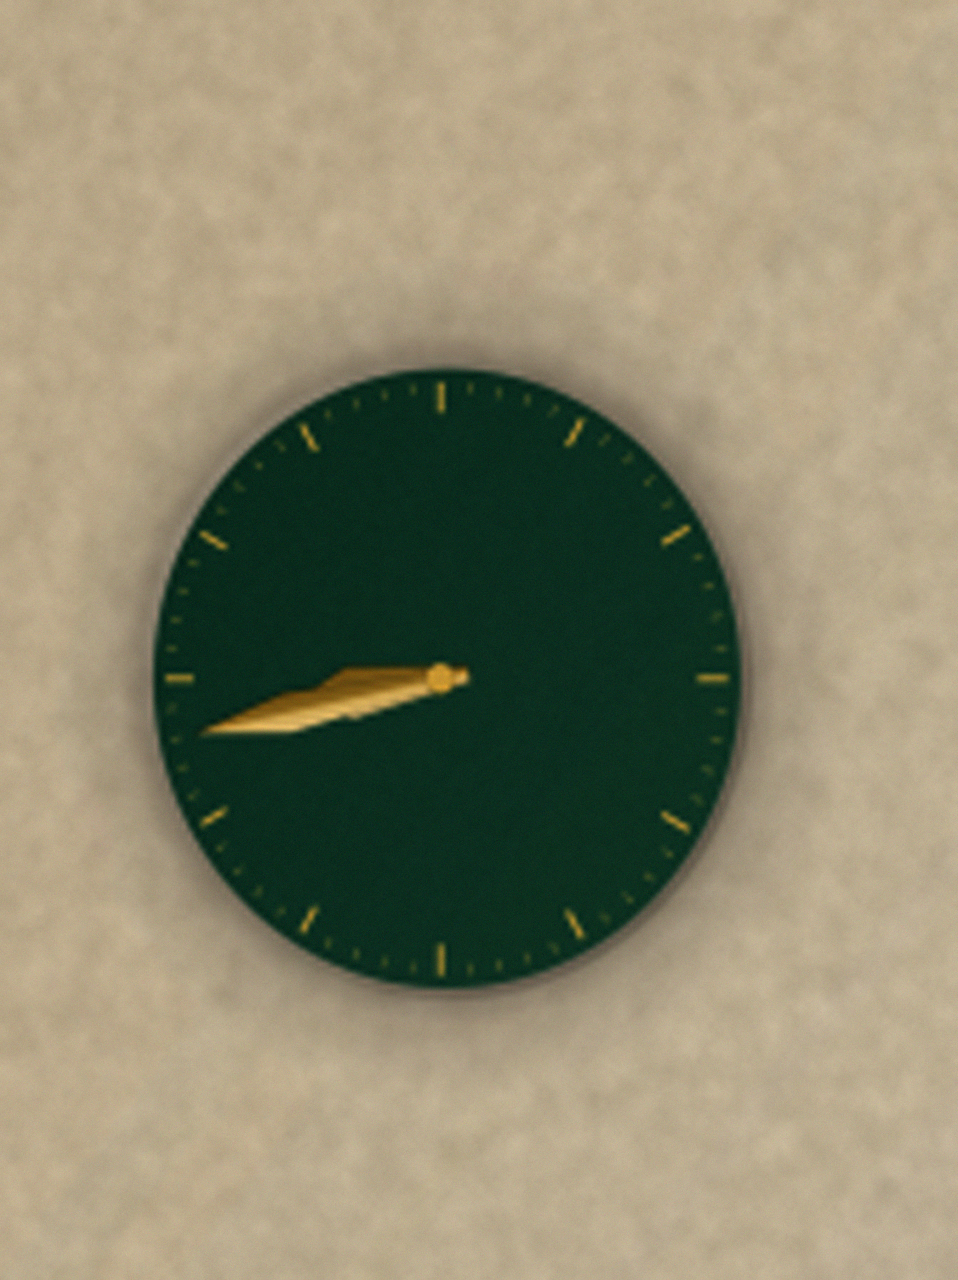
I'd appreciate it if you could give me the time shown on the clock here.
8:43
